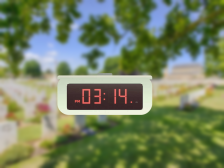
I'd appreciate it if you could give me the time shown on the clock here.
3:14
